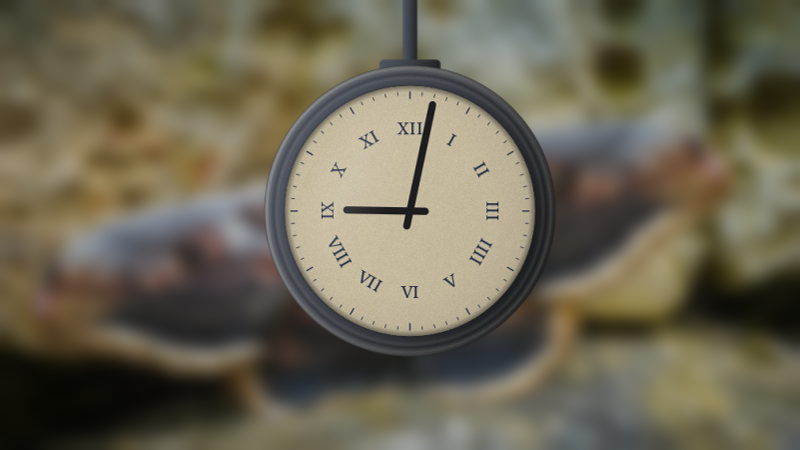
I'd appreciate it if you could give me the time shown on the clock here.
9:02
